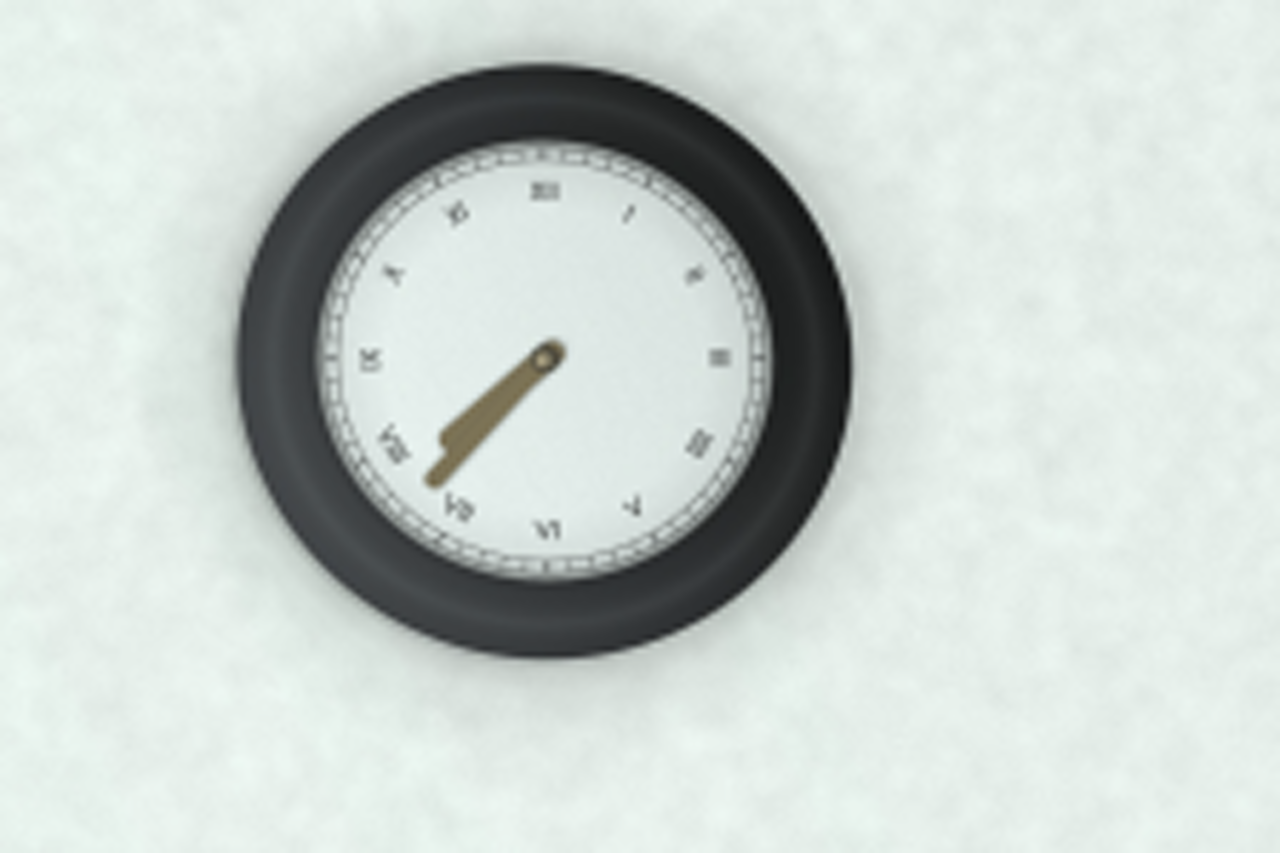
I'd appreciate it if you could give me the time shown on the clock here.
7:37
